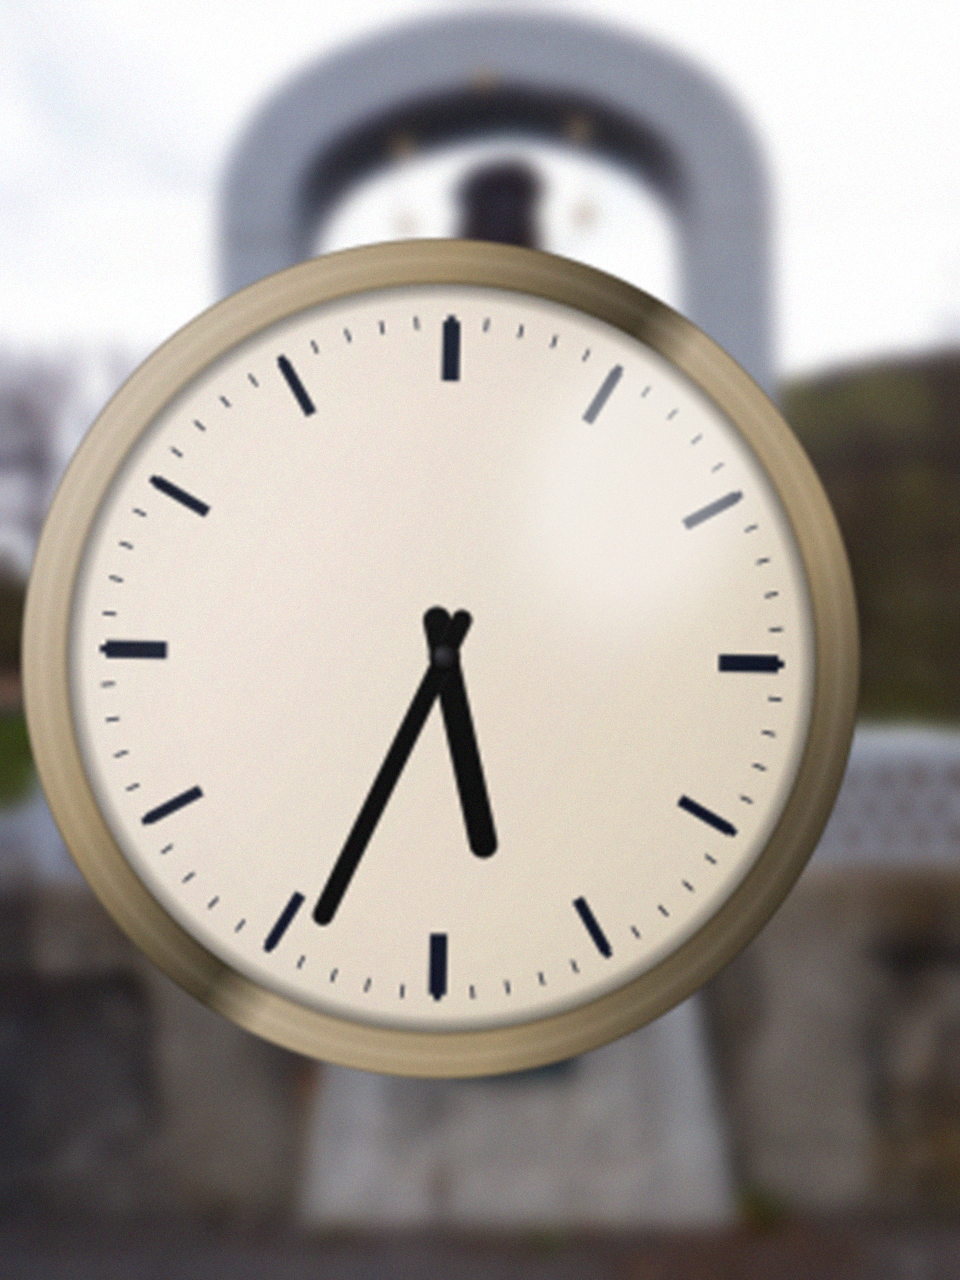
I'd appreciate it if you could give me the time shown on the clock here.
5:34
